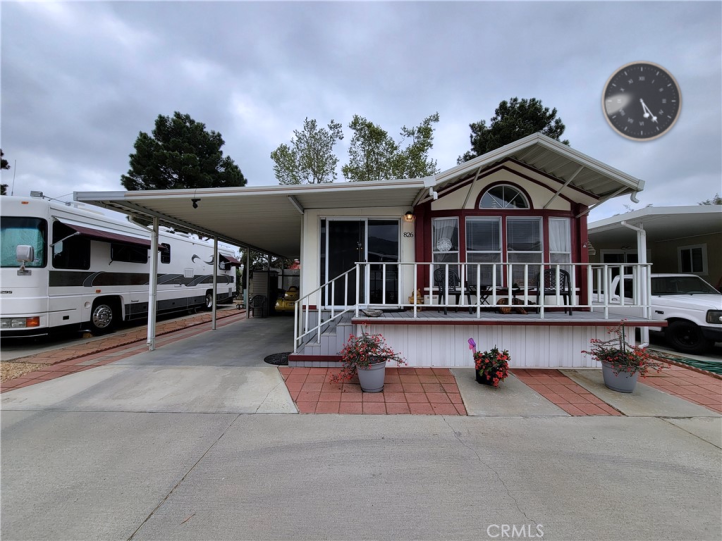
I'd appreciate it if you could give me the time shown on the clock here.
5:24
